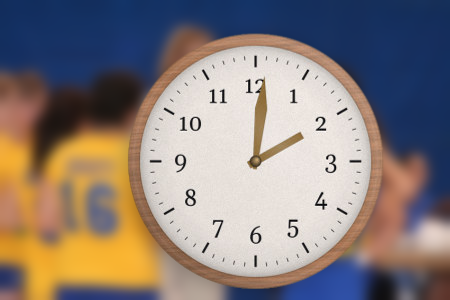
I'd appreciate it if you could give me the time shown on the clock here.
2:01
